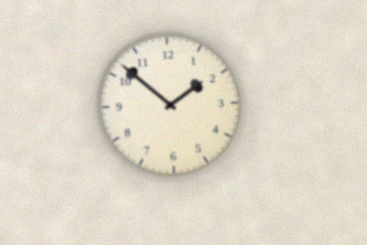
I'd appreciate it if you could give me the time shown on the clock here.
1:52
